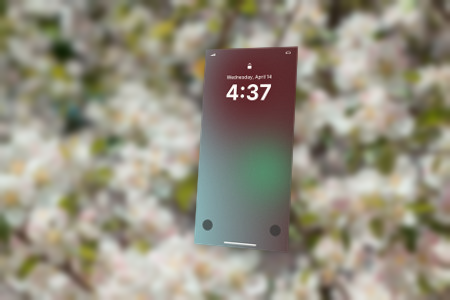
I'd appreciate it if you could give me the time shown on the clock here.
4:37
